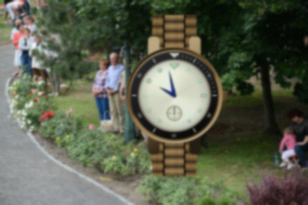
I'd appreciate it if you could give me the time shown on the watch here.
9:58
